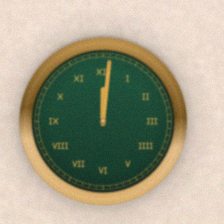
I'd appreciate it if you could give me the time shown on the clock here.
12:01
